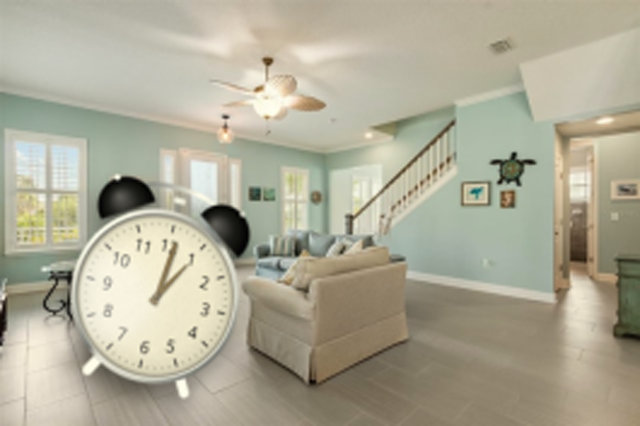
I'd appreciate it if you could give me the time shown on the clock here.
1:01
